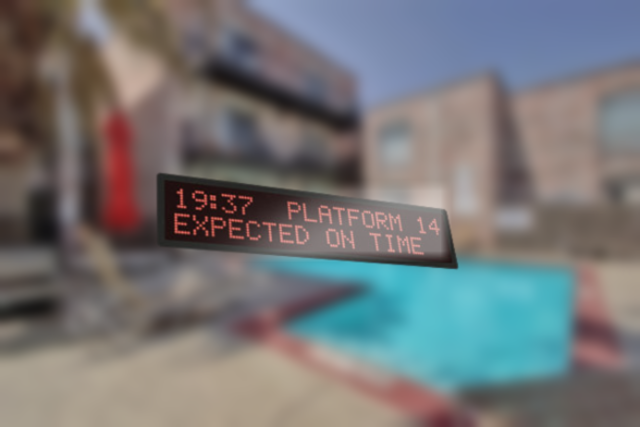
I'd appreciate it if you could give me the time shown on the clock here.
19:37
